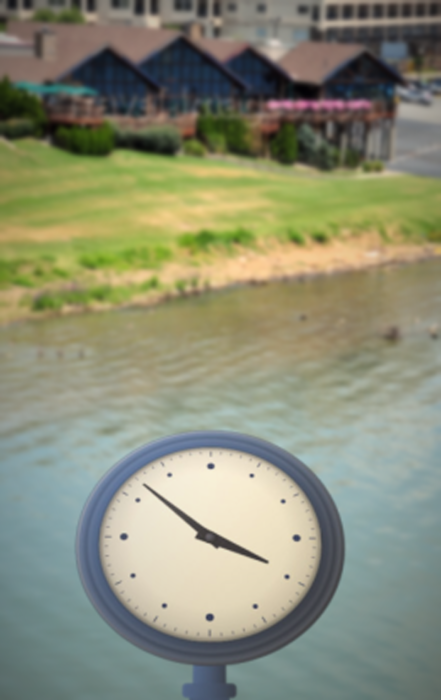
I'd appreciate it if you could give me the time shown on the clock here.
3:52
